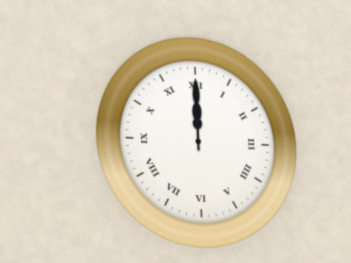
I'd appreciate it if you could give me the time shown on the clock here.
12:00
